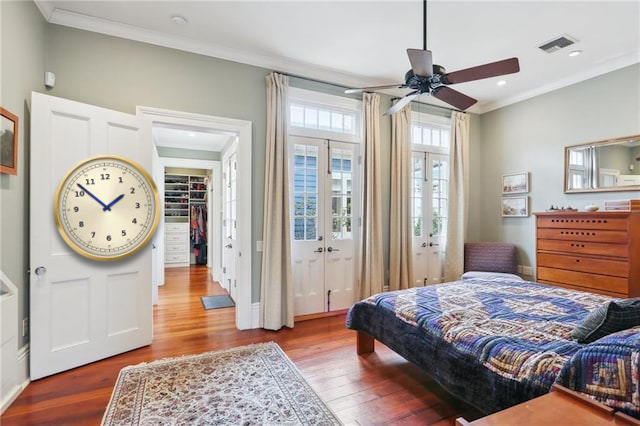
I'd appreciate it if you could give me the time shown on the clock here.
1:52
